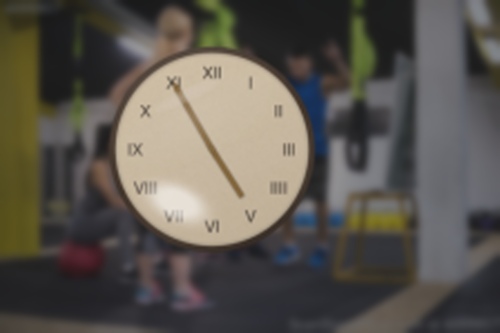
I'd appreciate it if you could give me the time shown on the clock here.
4:55
